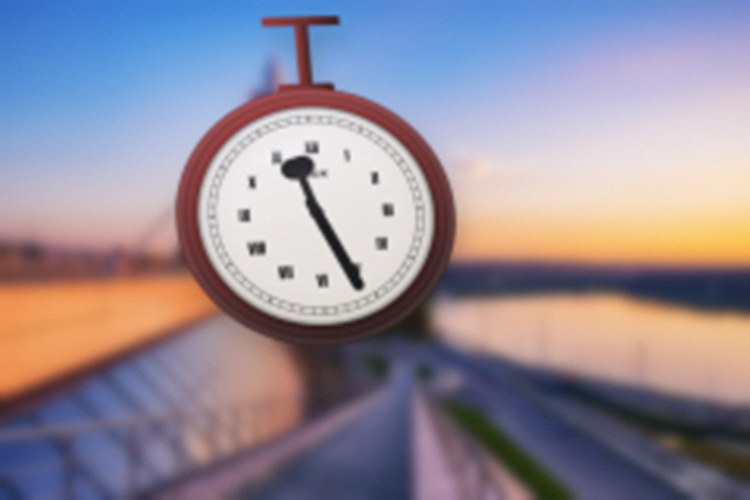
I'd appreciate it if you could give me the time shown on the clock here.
11:26
